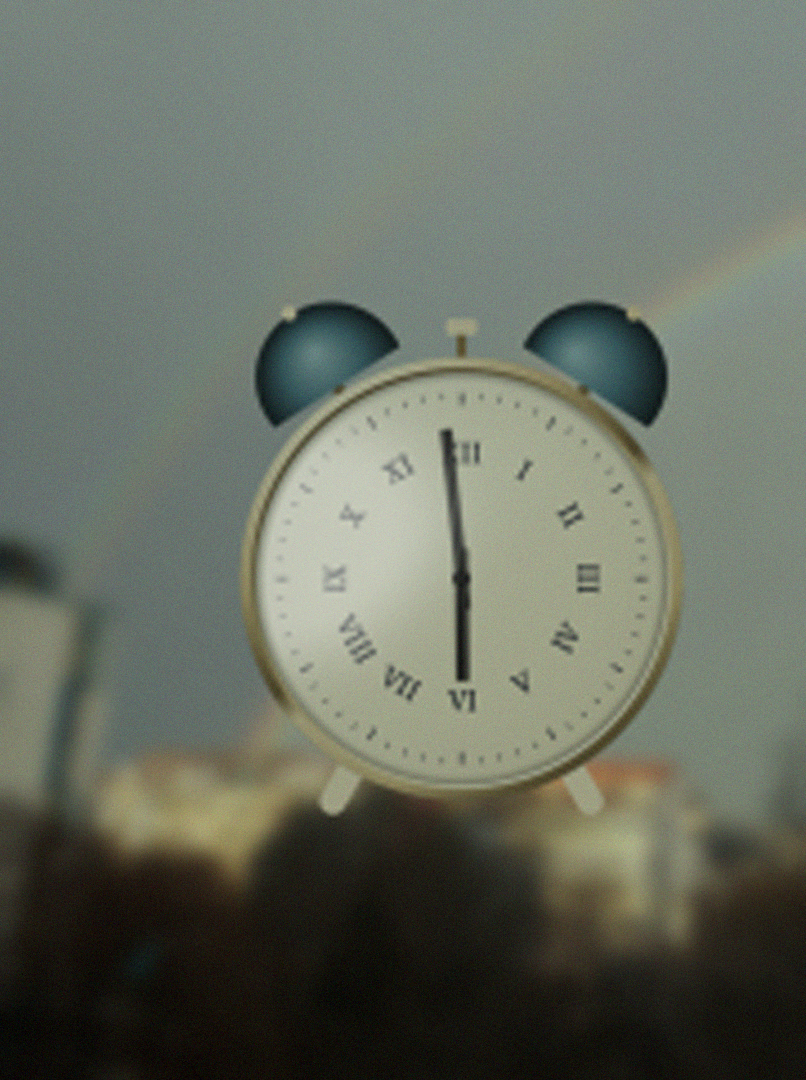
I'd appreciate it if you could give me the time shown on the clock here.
5:59
